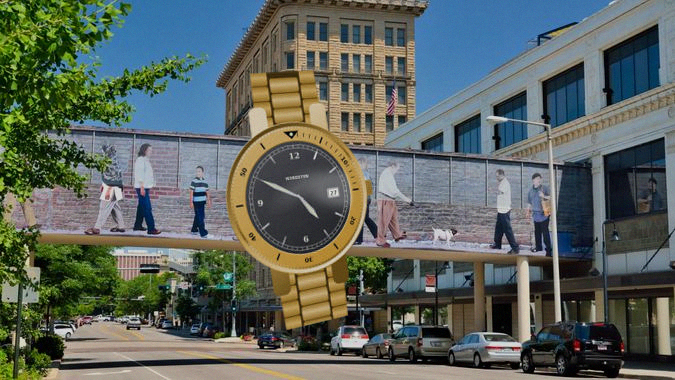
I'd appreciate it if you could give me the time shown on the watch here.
4:50
